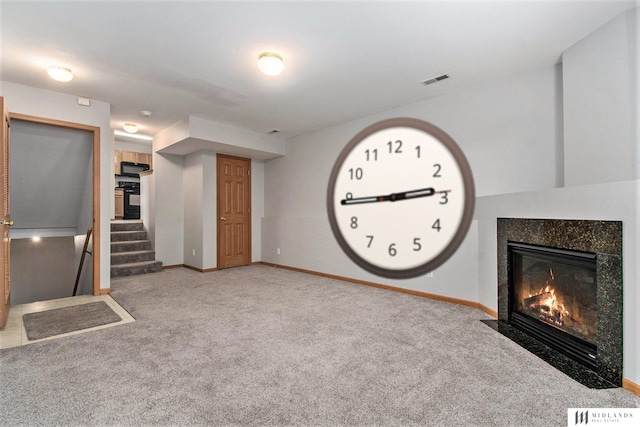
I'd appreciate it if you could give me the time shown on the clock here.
2:44:14
